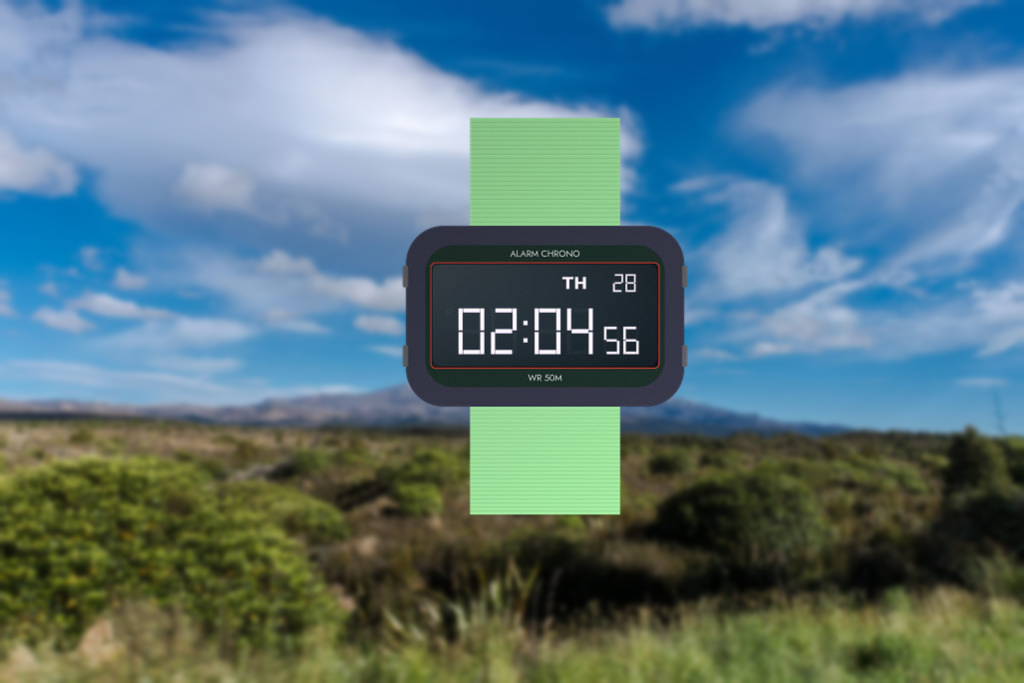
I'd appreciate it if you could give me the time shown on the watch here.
2:04:56
